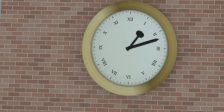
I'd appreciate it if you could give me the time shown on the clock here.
1:12
